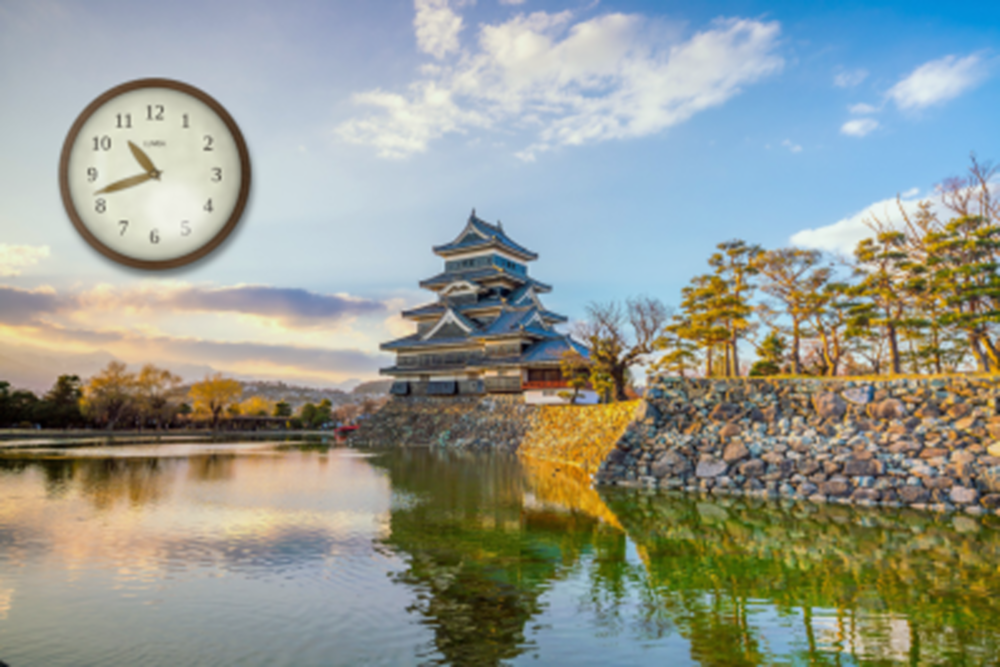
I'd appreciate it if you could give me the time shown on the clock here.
10:42
